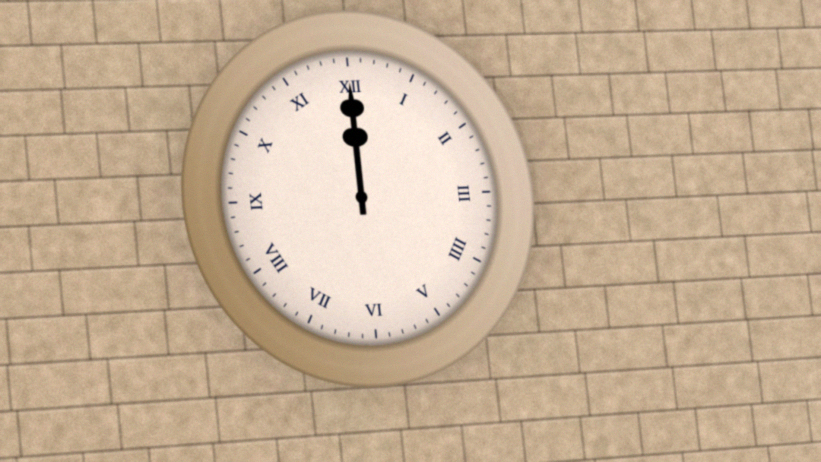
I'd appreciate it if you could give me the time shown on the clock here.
12:00
